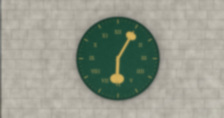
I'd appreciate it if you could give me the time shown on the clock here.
6:05
